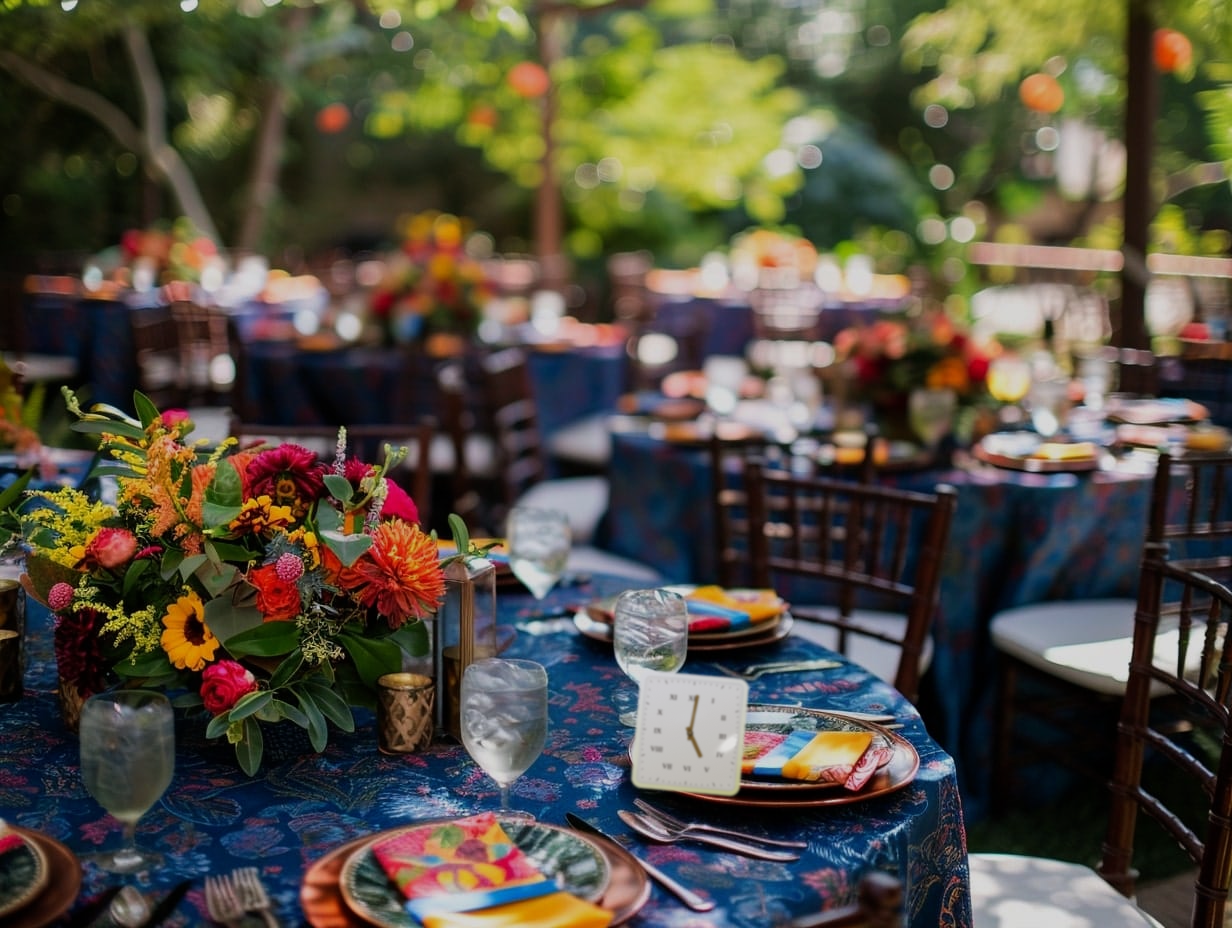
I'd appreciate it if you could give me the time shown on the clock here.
5:01
